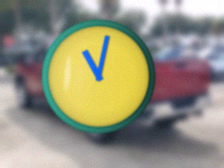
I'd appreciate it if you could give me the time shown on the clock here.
11:02
